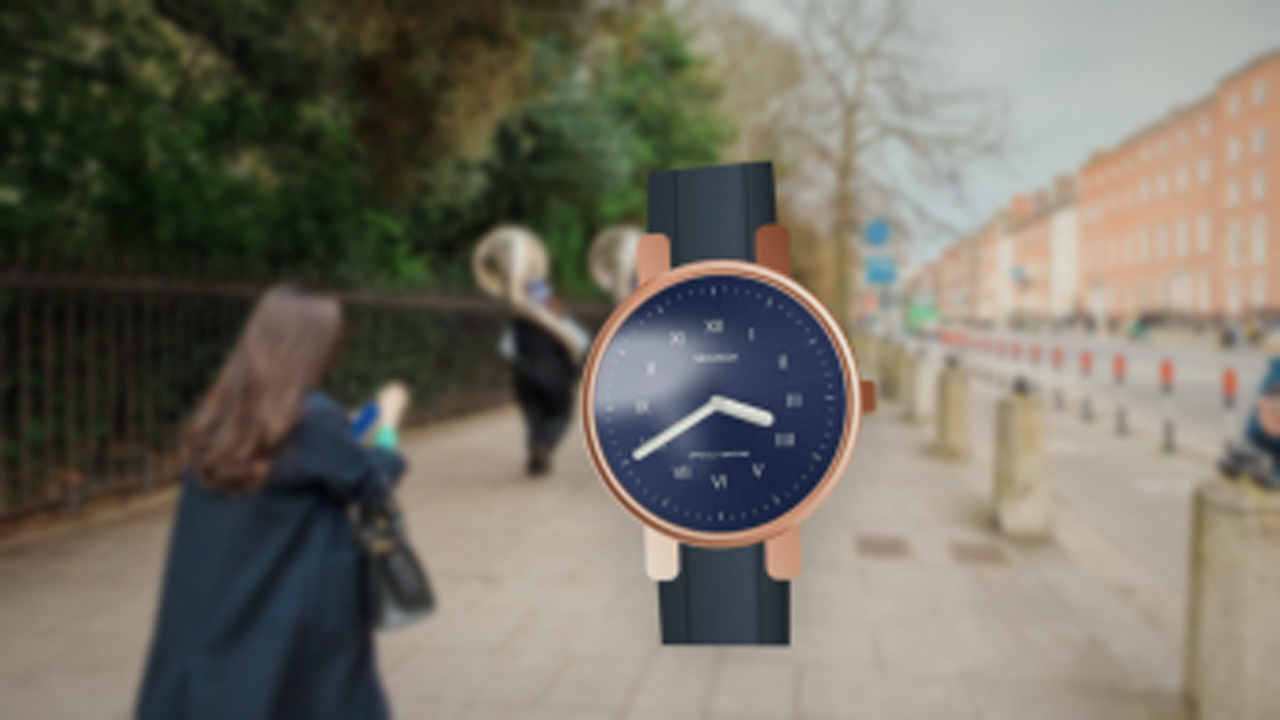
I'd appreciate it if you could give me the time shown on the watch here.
3:40
